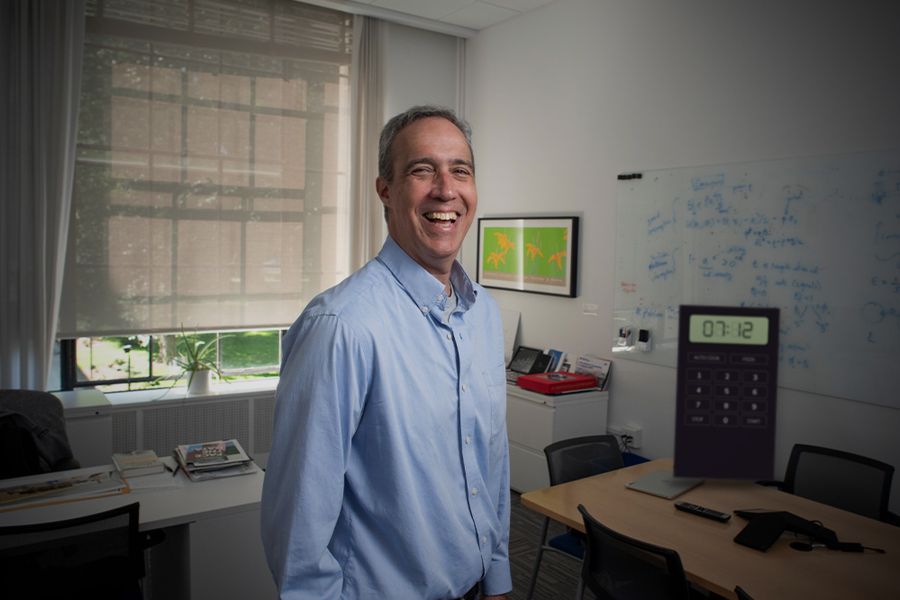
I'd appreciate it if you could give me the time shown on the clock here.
7:12
